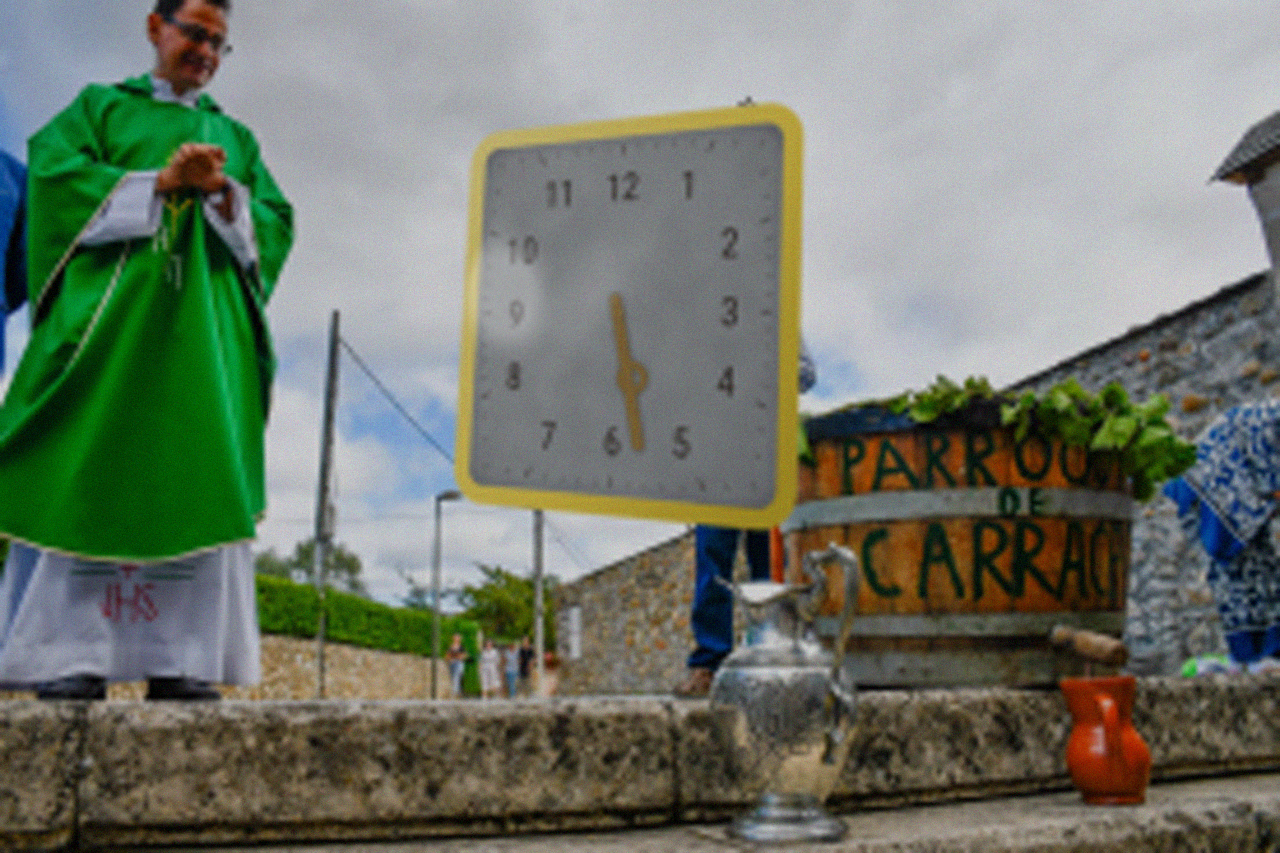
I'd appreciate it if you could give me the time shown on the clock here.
5:28
